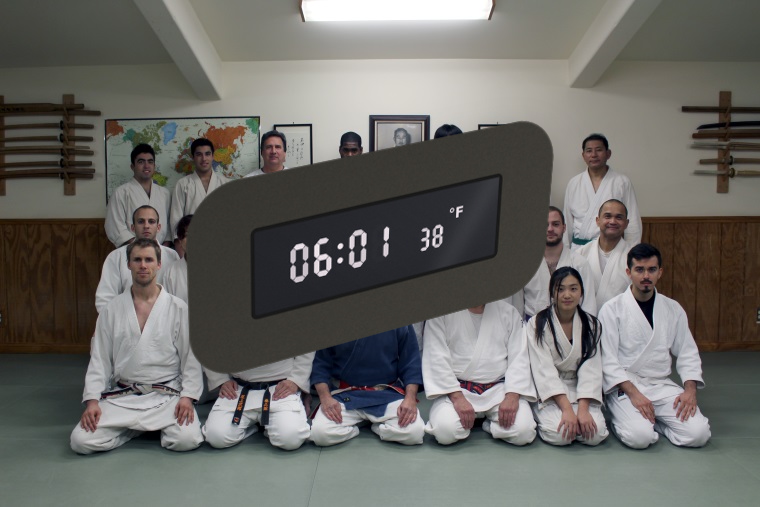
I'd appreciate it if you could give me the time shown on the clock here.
6:01
